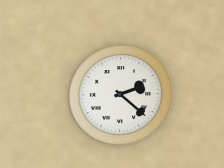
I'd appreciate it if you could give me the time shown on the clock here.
2:22
